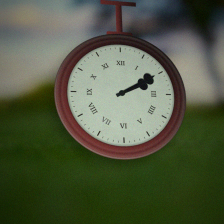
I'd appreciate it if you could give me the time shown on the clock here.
2:10
